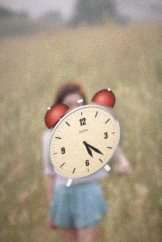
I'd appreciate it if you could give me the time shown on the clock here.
5:23
